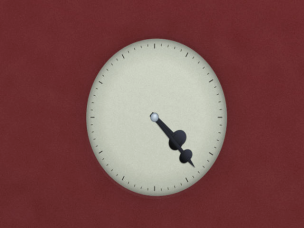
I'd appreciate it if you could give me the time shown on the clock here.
4:23
